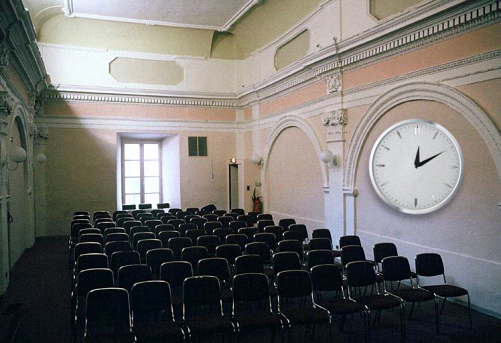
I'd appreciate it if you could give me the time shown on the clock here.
12:10
